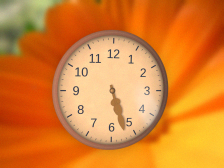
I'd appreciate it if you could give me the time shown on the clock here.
5:27
